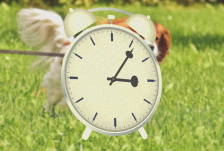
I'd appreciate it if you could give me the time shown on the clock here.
3:06
